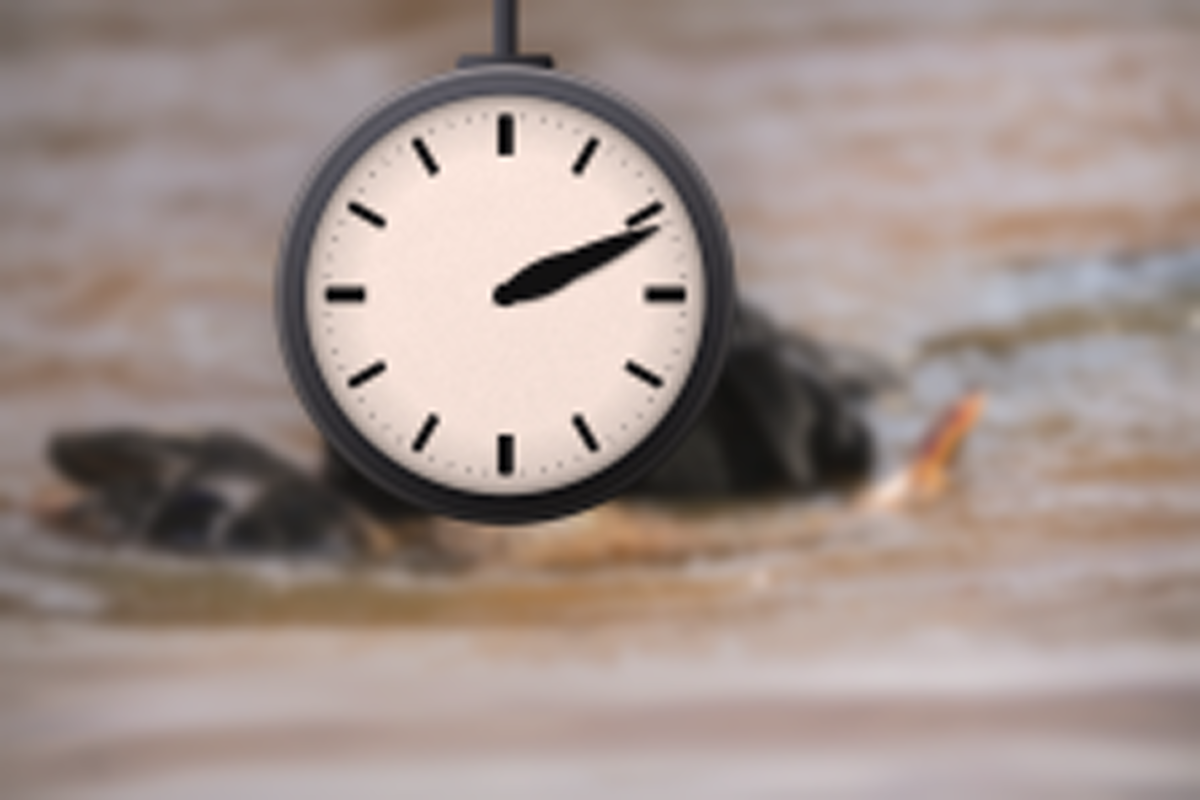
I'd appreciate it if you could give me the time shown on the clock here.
2:11
